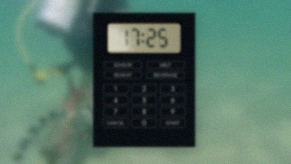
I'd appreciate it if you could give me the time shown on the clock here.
17:25
